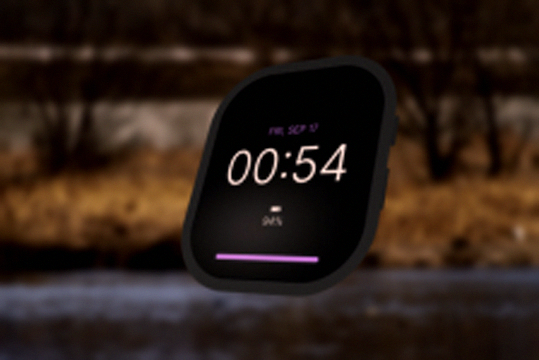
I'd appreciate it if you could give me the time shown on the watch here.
0:54
